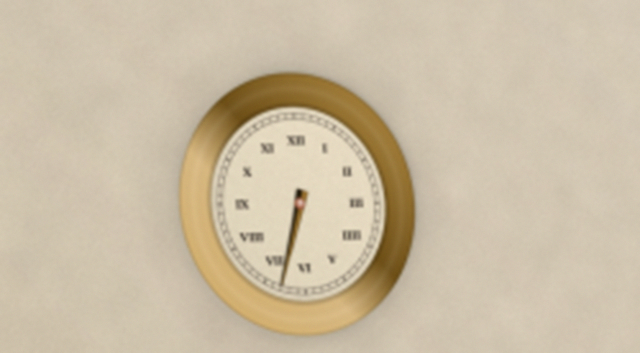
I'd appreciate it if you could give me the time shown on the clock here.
6:33
